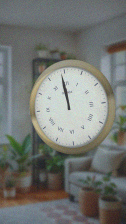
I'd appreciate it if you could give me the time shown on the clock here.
11:59
